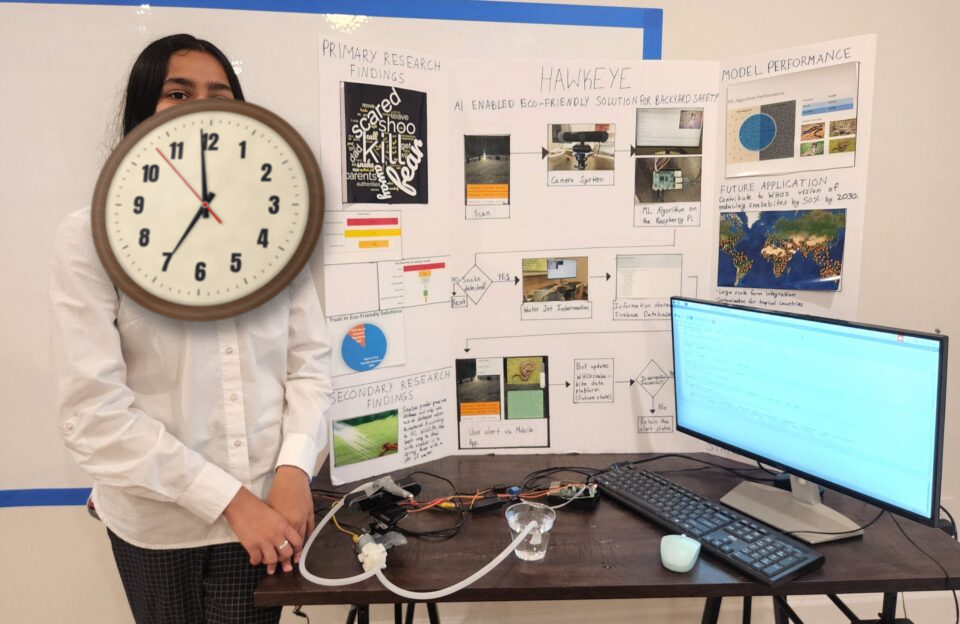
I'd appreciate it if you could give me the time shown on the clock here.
6:58:53
